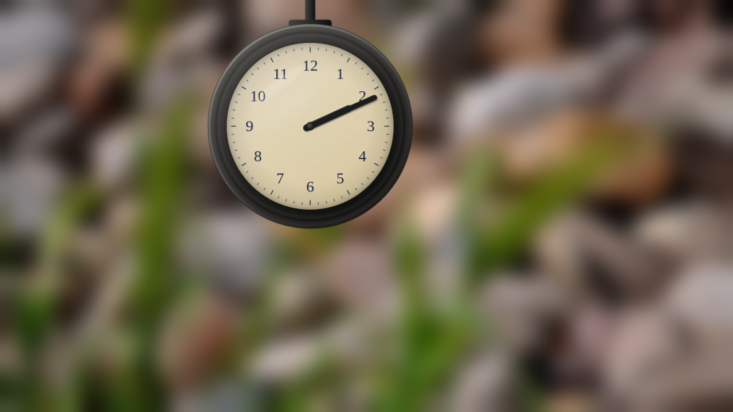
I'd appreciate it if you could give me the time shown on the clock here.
2:11
